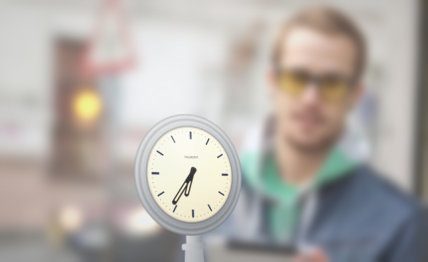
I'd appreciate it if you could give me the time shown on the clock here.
6:36
